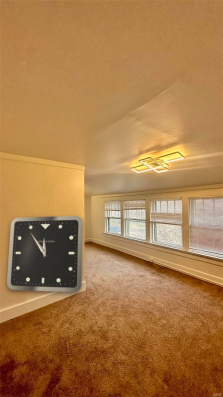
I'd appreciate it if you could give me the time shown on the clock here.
11:54
